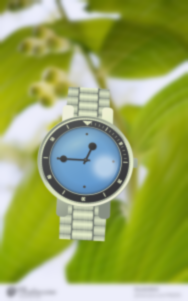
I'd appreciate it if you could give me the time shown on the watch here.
12:45
